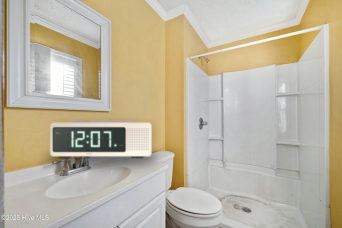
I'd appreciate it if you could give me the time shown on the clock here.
12:07
